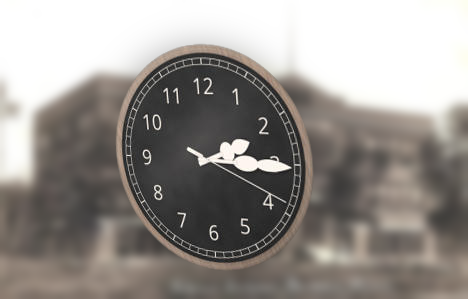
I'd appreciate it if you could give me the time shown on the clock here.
2:15:19
